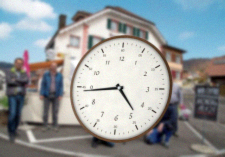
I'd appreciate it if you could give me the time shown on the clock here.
4:44
